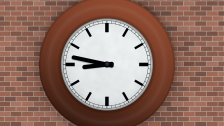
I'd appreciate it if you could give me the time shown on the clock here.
8:47
